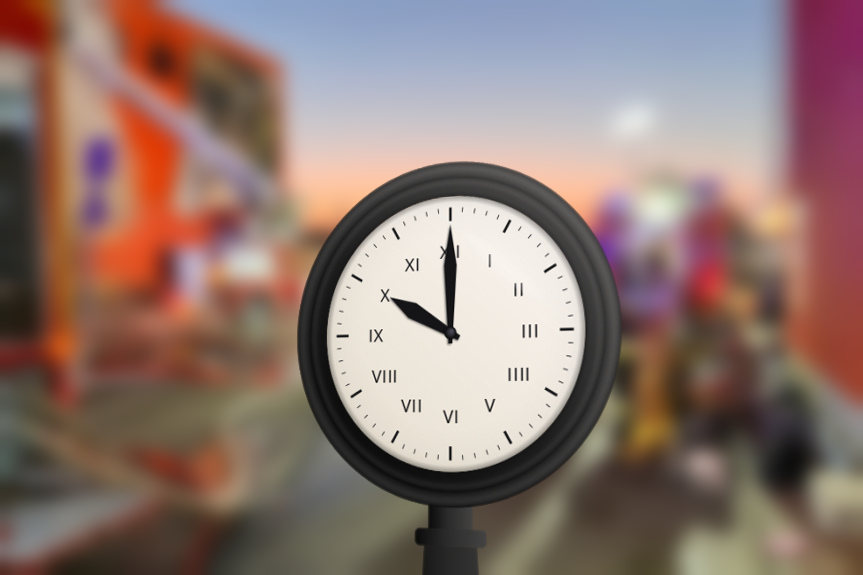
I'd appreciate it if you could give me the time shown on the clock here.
10:00
